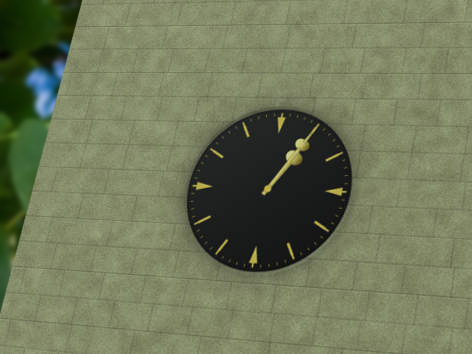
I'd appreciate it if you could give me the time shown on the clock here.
1:05
